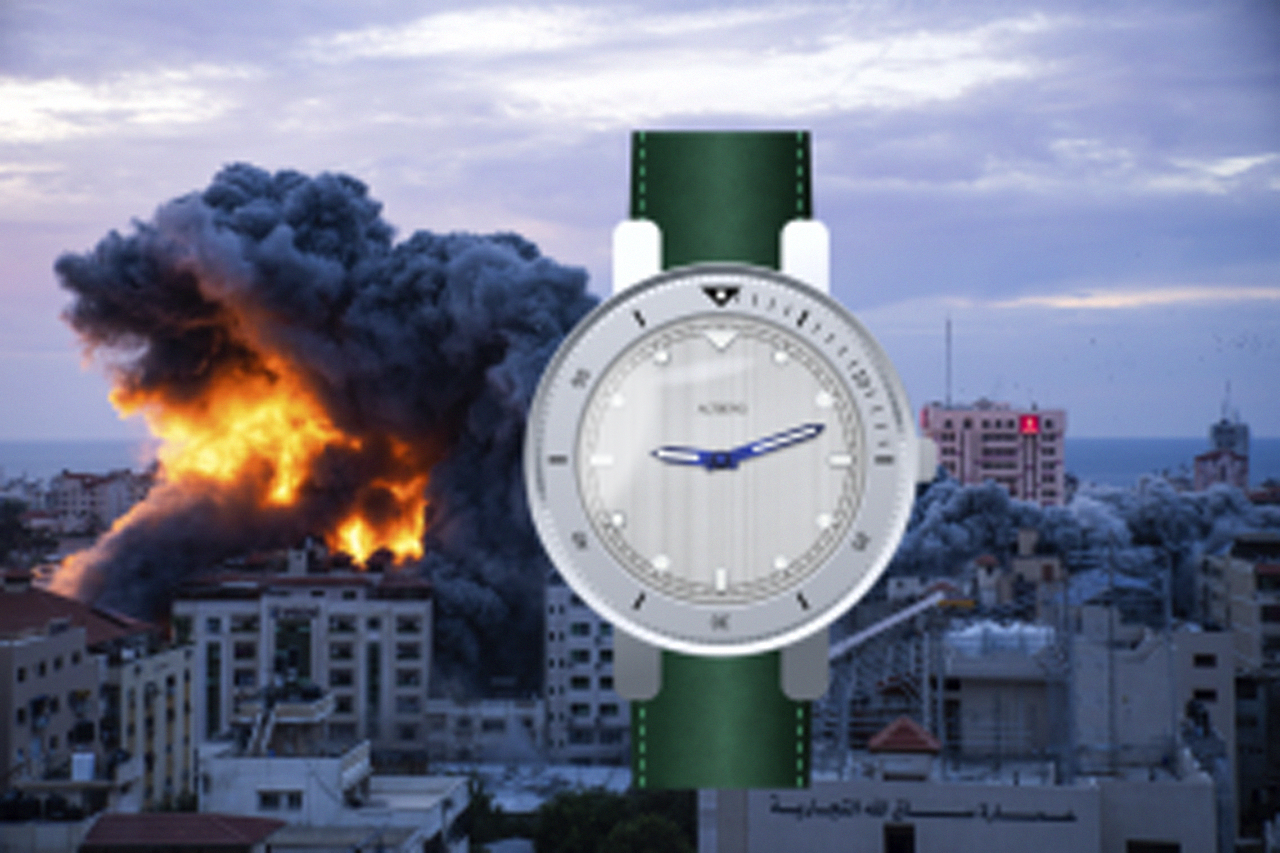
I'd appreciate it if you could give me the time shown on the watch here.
9:12
